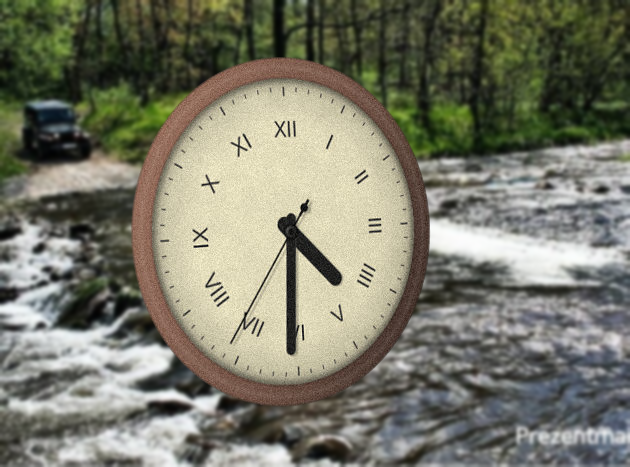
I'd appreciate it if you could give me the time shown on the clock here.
4:30:36
